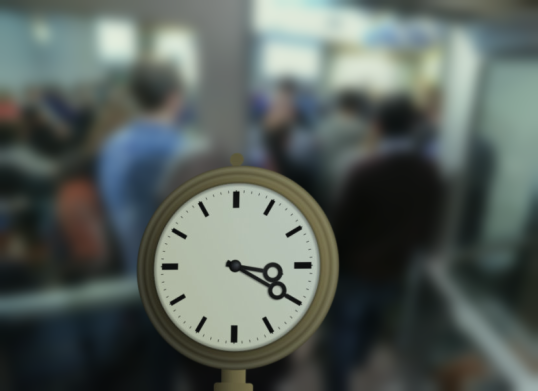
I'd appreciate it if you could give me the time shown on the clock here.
3:20
